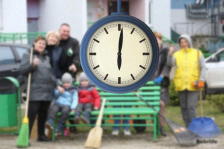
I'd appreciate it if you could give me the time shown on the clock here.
6:01
